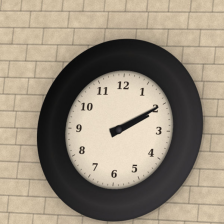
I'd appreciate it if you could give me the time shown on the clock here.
2:10
